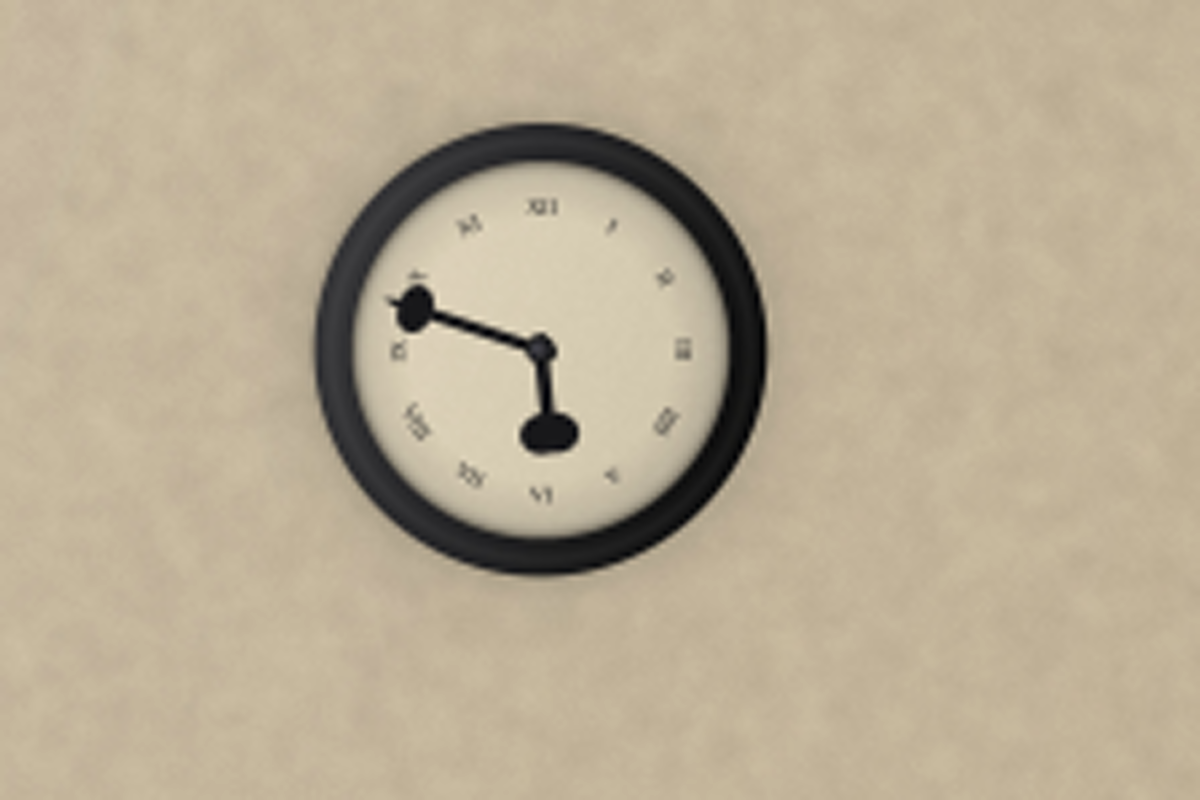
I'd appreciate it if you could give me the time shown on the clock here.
5:48
